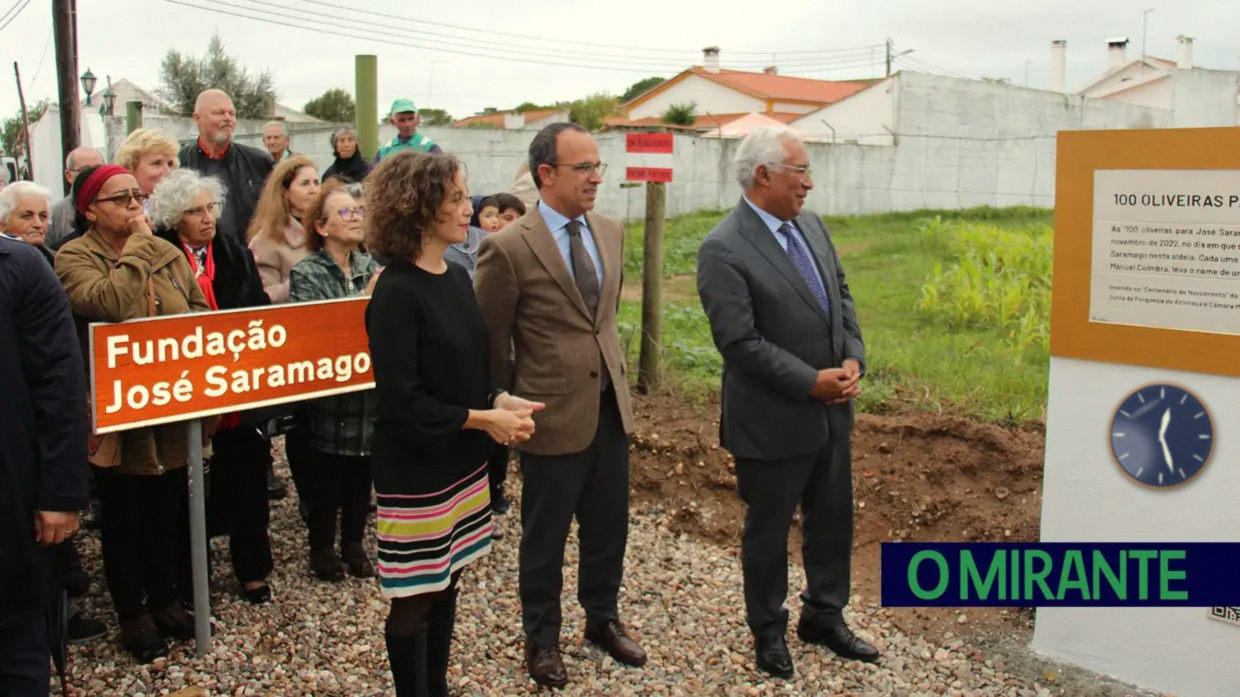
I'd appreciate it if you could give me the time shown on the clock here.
12:27
